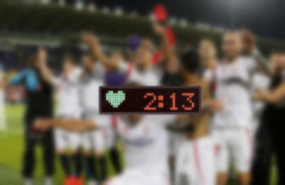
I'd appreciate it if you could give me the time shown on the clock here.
2:13
